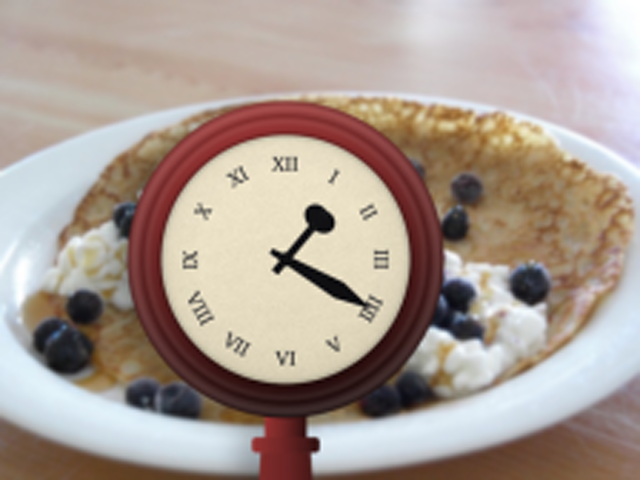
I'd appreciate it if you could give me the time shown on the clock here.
1:20
